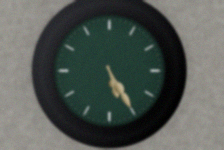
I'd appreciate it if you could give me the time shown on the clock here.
5:25
